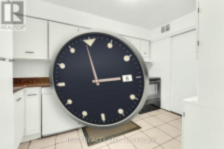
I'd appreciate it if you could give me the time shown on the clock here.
2:59
